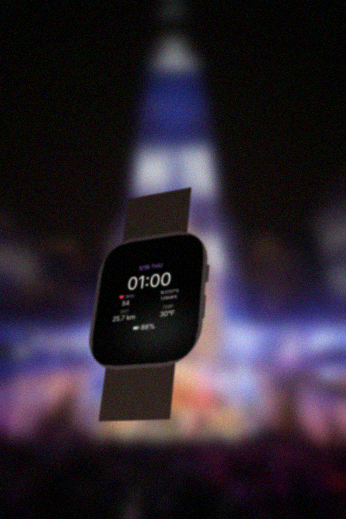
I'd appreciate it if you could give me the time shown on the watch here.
1:00
